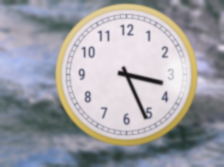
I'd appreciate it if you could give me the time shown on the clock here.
3:26
